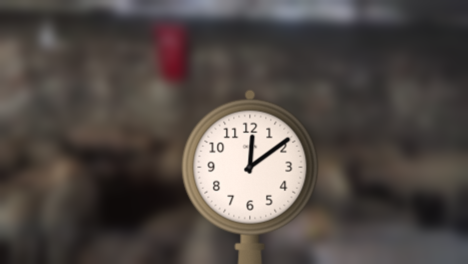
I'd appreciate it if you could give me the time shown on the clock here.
12:09
